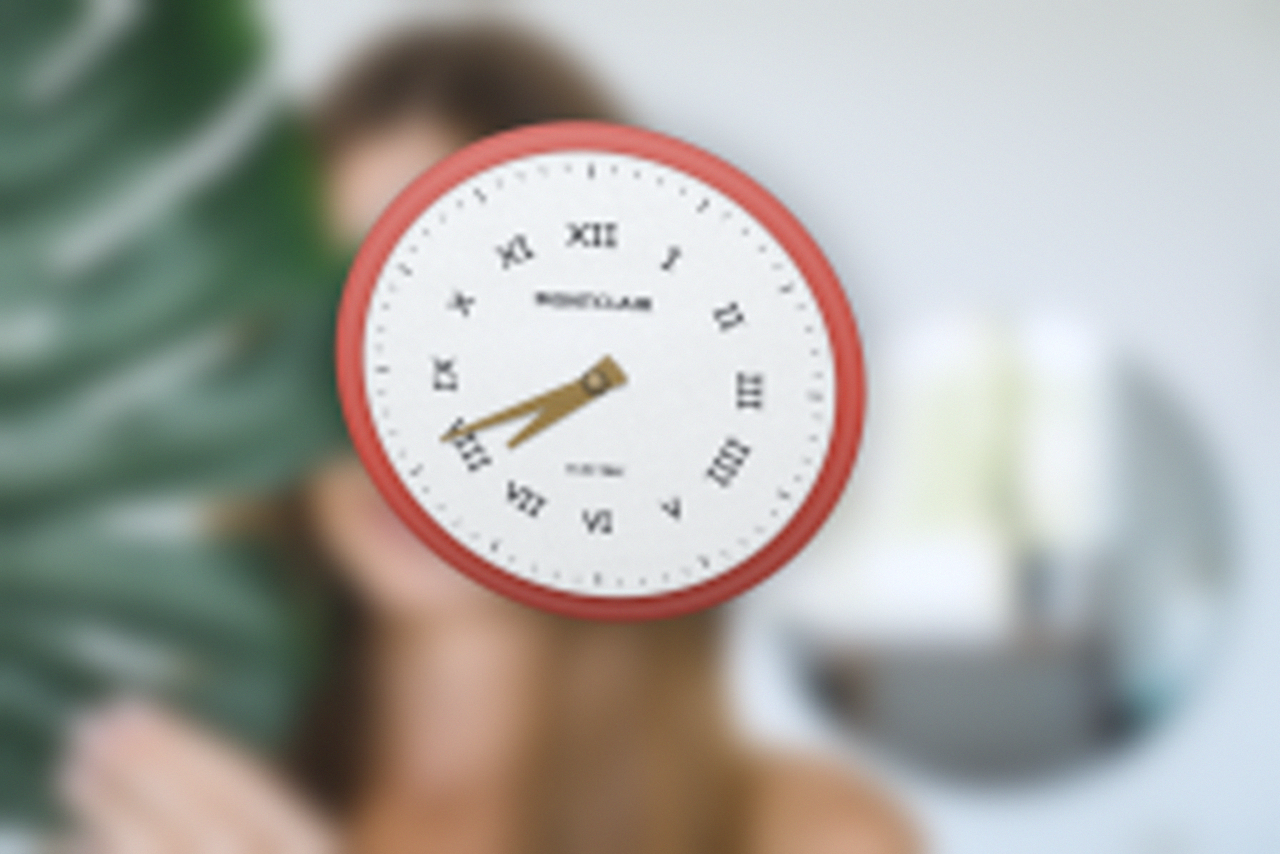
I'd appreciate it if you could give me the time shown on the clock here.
7:41
